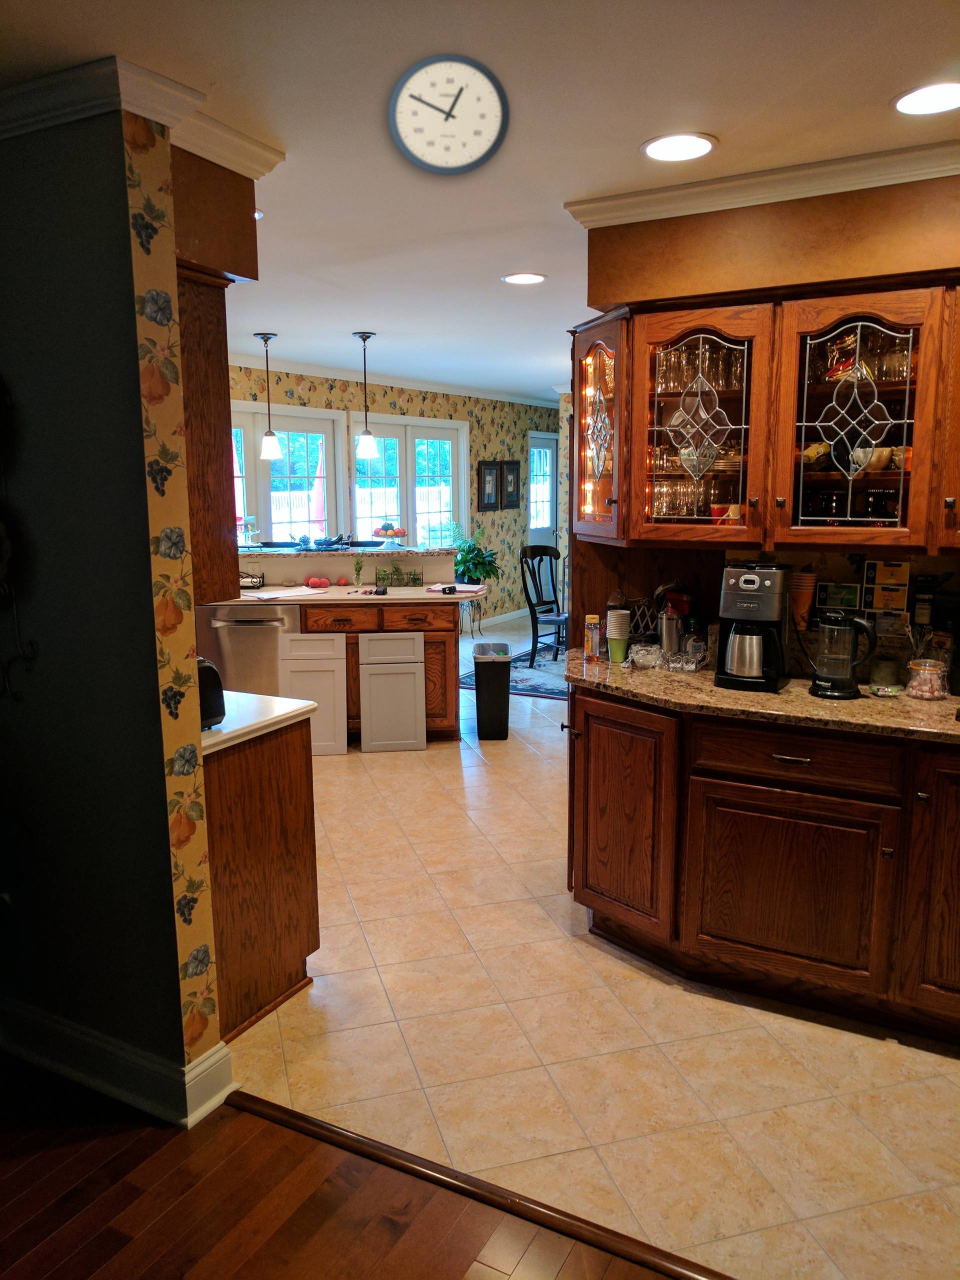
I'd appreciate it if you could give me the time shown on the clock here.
12:49
